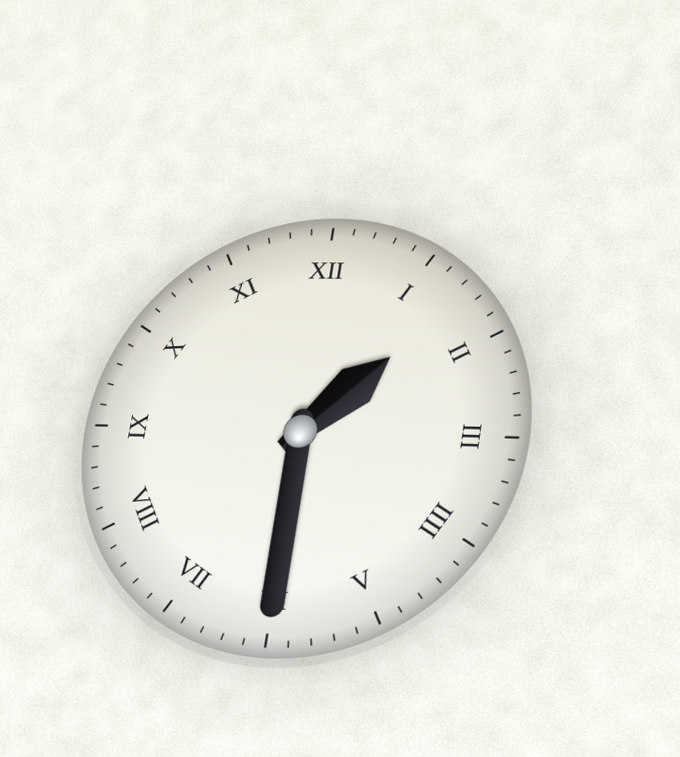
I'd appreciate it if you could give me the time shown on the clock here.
1:30
